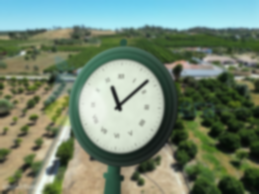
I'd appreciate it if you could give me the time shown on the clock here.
11:08
